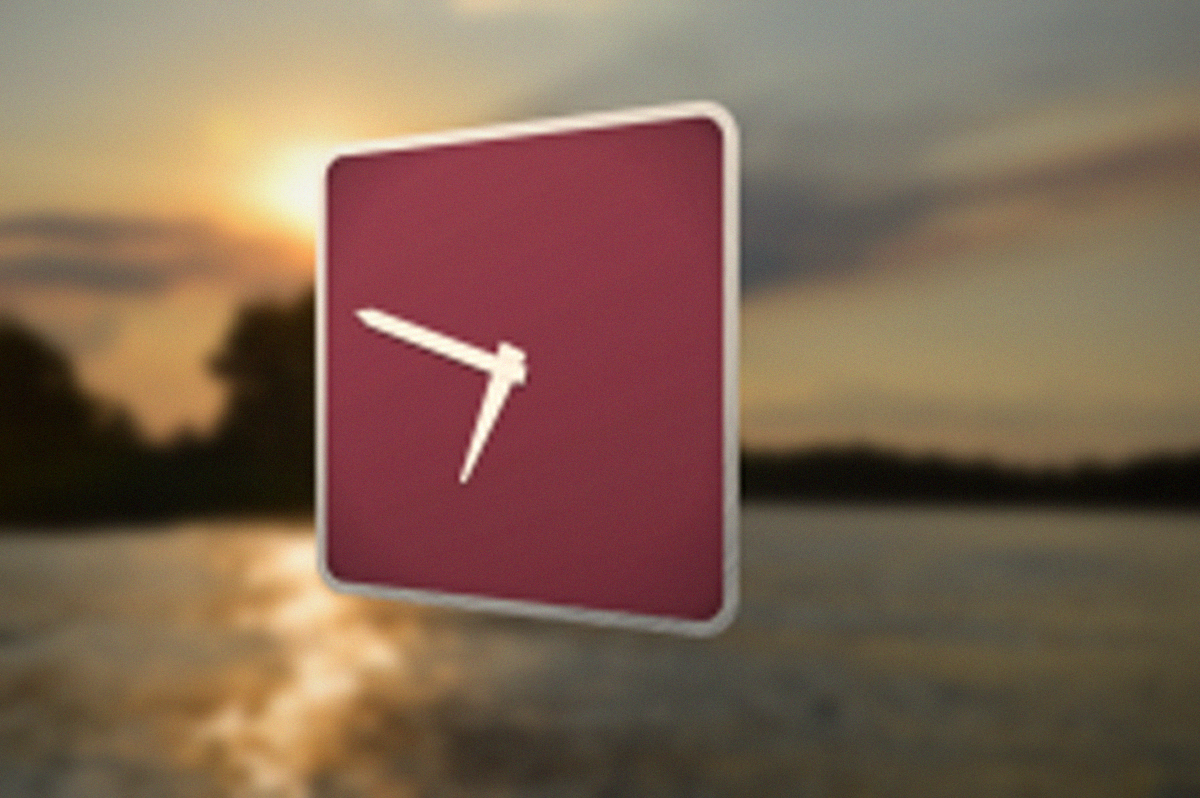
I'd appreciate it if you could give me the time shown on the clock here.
6:48
